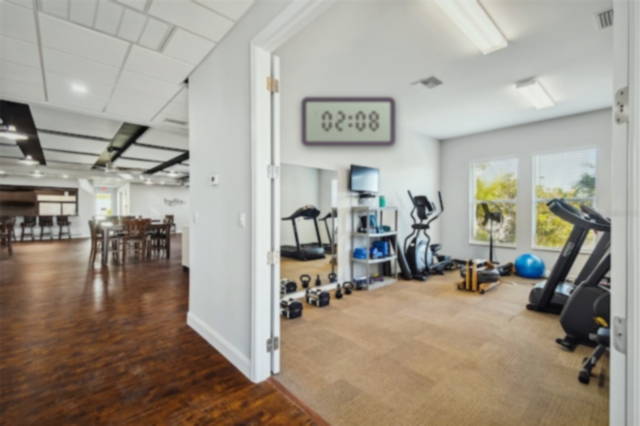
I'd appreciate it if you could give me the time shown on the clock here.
2:08
